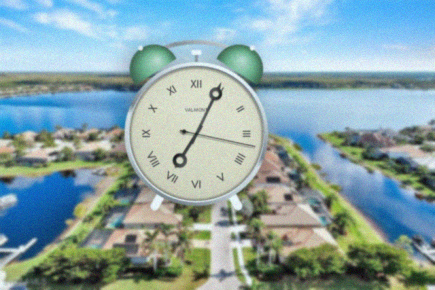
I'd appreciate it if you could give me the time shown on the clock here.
7:04:17
